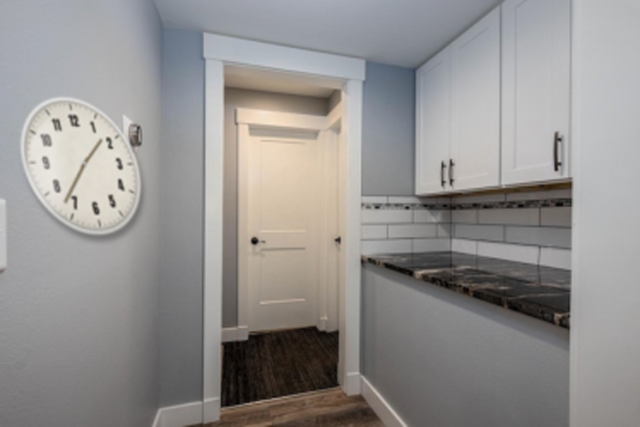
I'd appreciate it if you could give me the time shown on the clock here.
1:37
